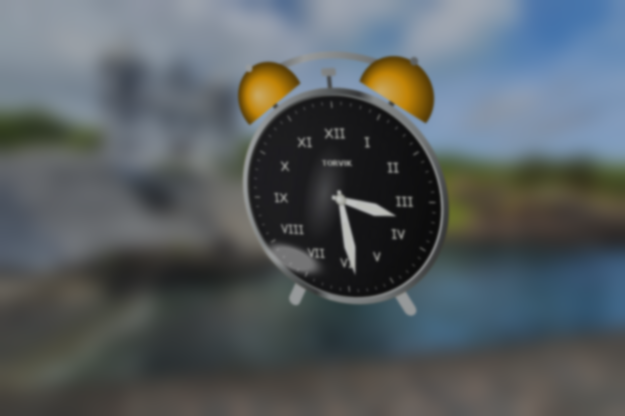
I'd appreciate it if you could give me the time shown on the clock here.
3:29
